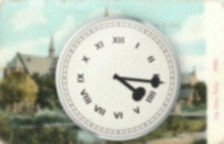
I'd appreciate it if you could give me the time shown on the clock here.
4:16
